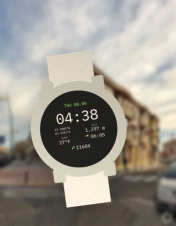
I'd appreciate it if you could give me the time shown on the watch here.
4:38
